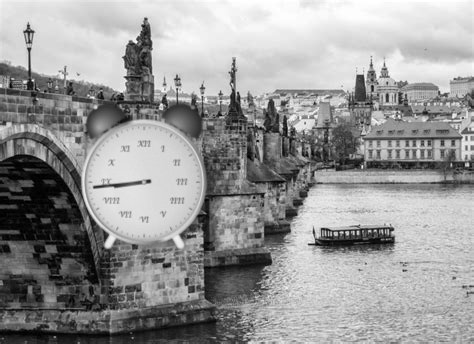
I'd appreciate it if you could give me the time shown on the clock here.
8:44
